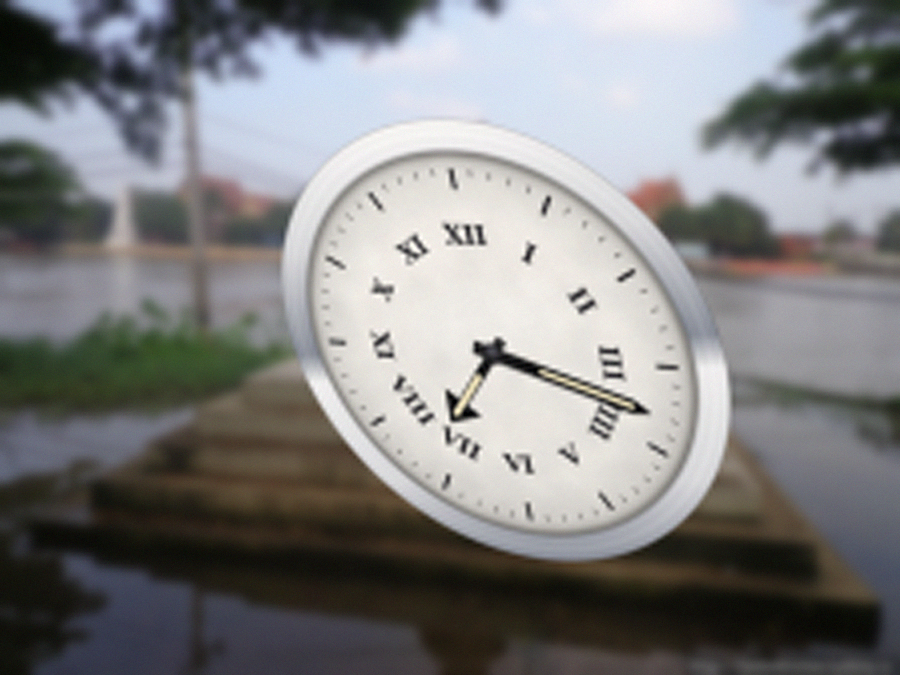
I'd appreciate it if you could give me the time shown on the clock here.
7:18
